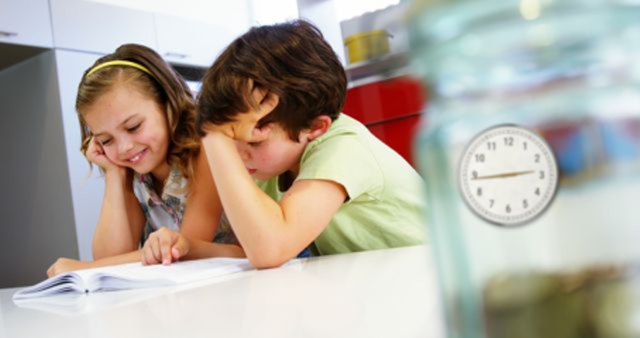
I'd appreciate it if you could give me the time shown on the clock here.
2:44
